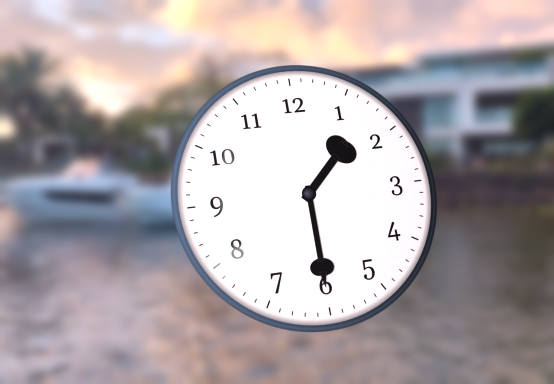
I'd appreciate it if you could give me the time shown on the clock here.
1:30
